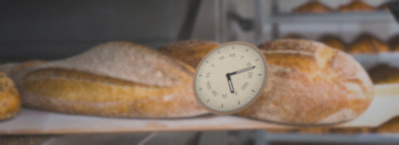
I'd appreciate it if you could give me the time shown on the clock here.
5:12
